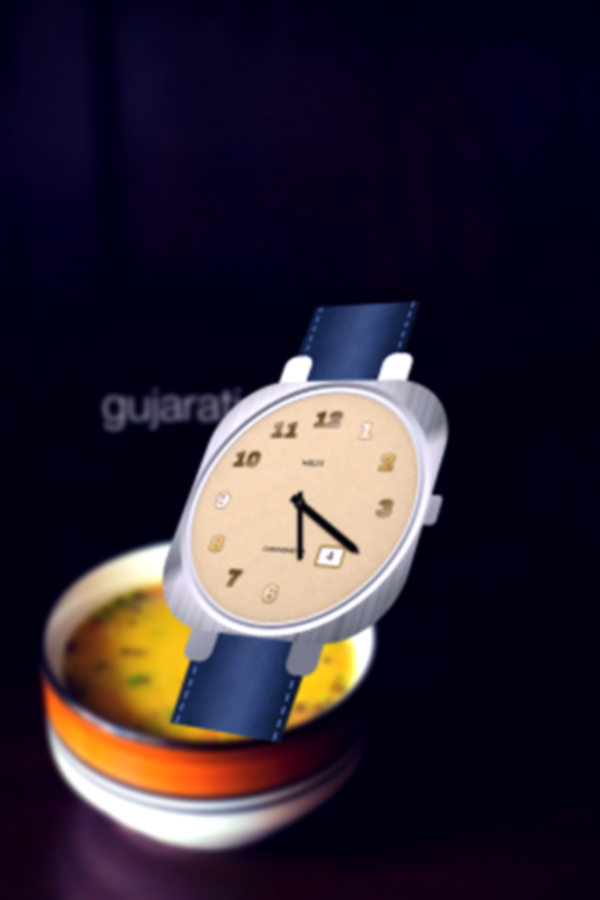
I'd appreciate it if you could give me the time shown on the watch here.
5:20
